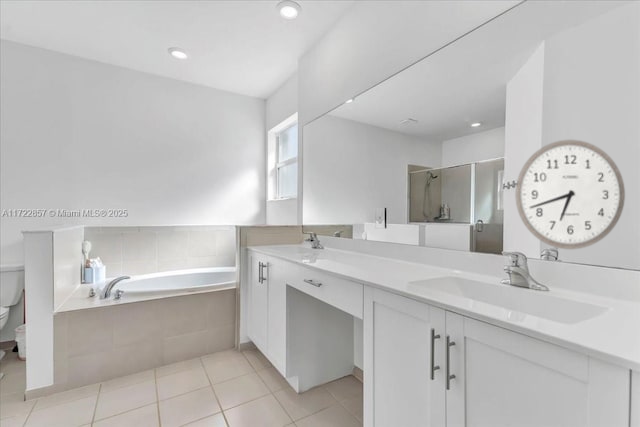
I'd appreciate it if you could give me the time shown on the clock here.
6:42
